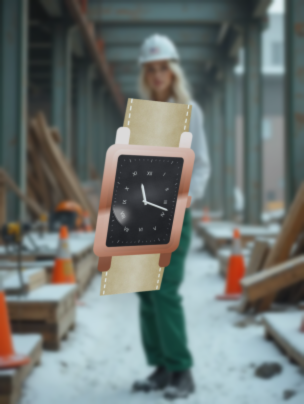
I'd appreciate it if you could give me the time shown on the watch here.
11:18
